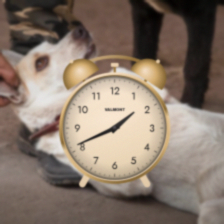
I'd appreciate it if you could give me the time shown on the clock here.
1:41
